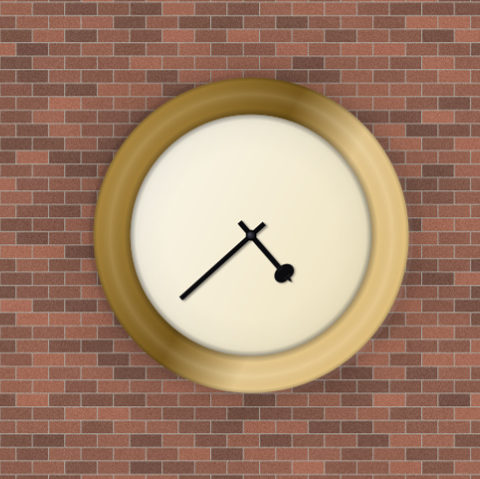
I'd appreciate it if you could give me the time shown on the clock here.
4:38
